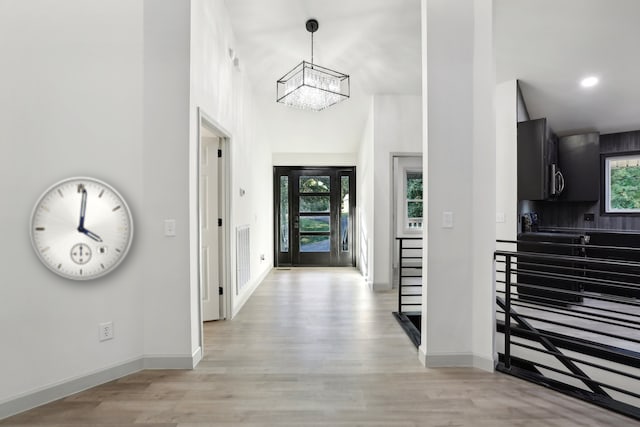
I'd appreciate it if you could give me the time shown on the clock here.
4:01
